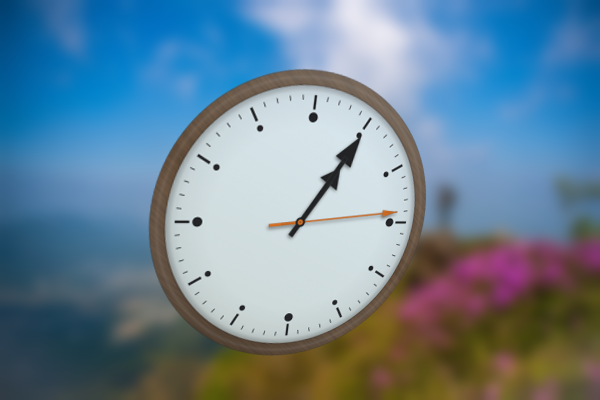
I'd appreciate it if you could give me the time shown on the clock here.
1:05:14
